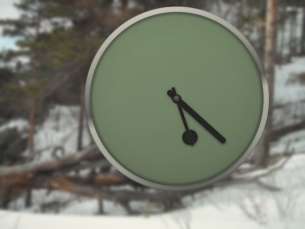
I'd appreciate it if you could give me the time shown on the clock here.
5:22
